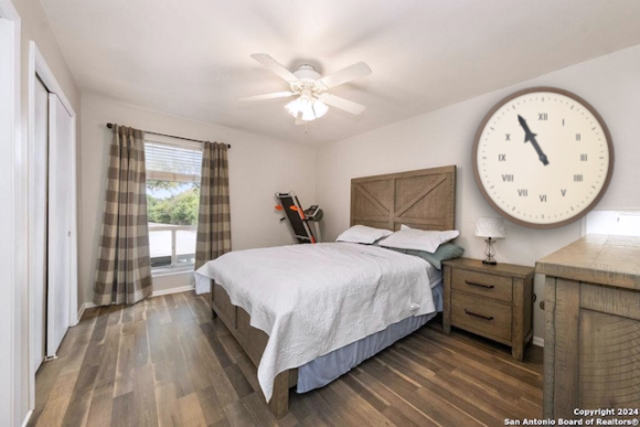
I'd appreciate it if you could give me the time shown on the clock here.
10:55
